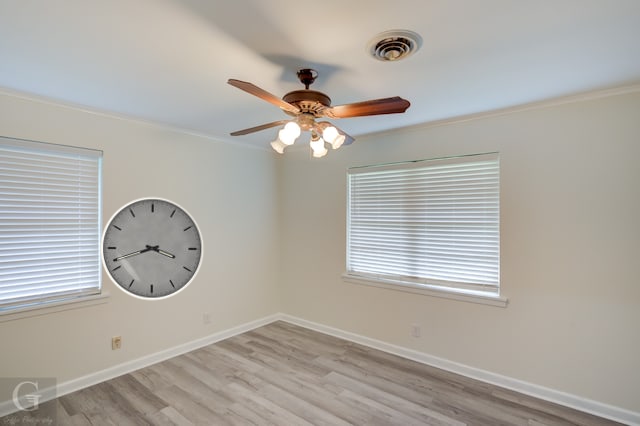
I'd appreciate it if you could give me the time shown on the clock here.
3:42
